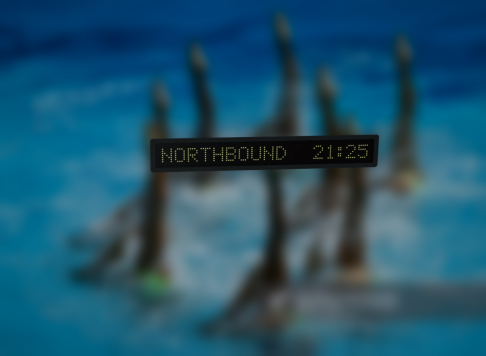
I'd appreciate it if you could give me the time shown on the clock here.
21:25
